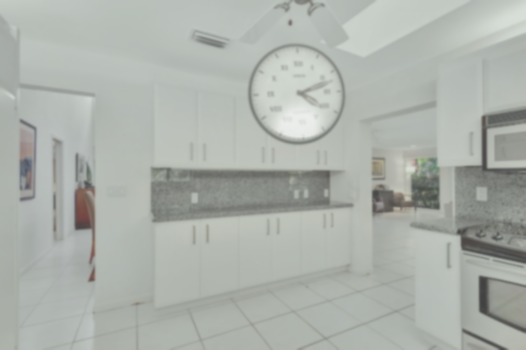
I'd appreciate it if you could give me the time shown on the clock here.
4:12
